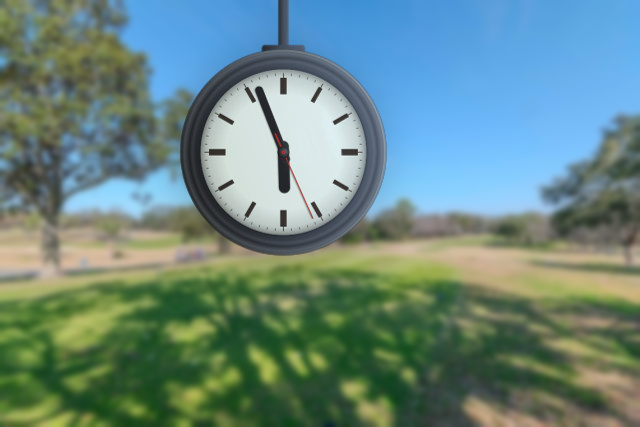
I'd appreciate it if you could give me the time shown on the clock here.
5:56:26
